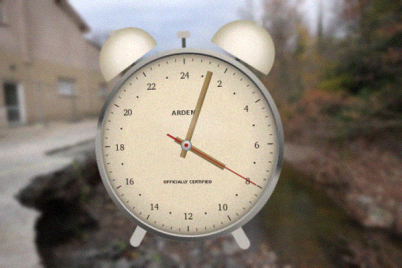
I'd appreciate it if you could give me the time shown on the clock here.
8:03:20
